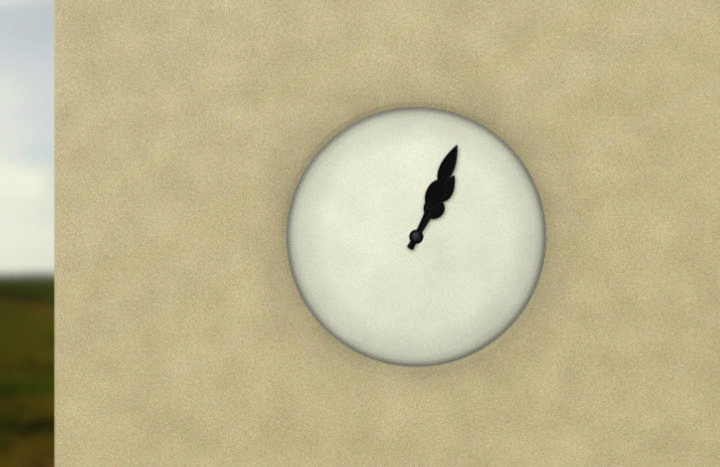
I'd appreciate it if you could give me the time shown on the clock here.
1:04
